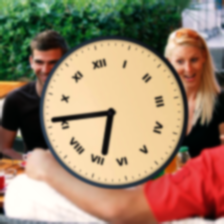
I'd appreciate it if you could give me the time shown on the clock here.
6:46
